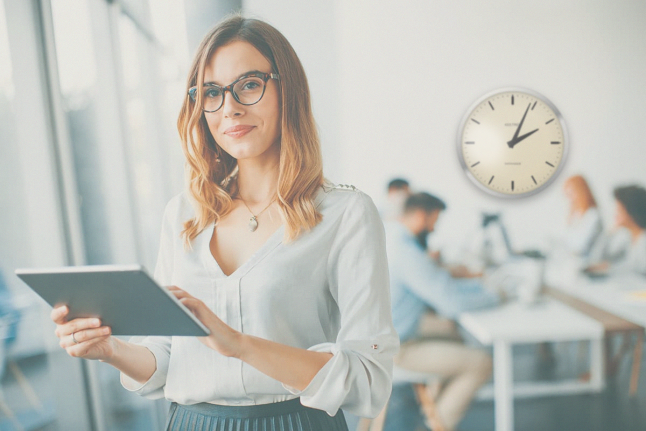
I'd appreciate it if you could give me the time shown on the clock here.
2:04
